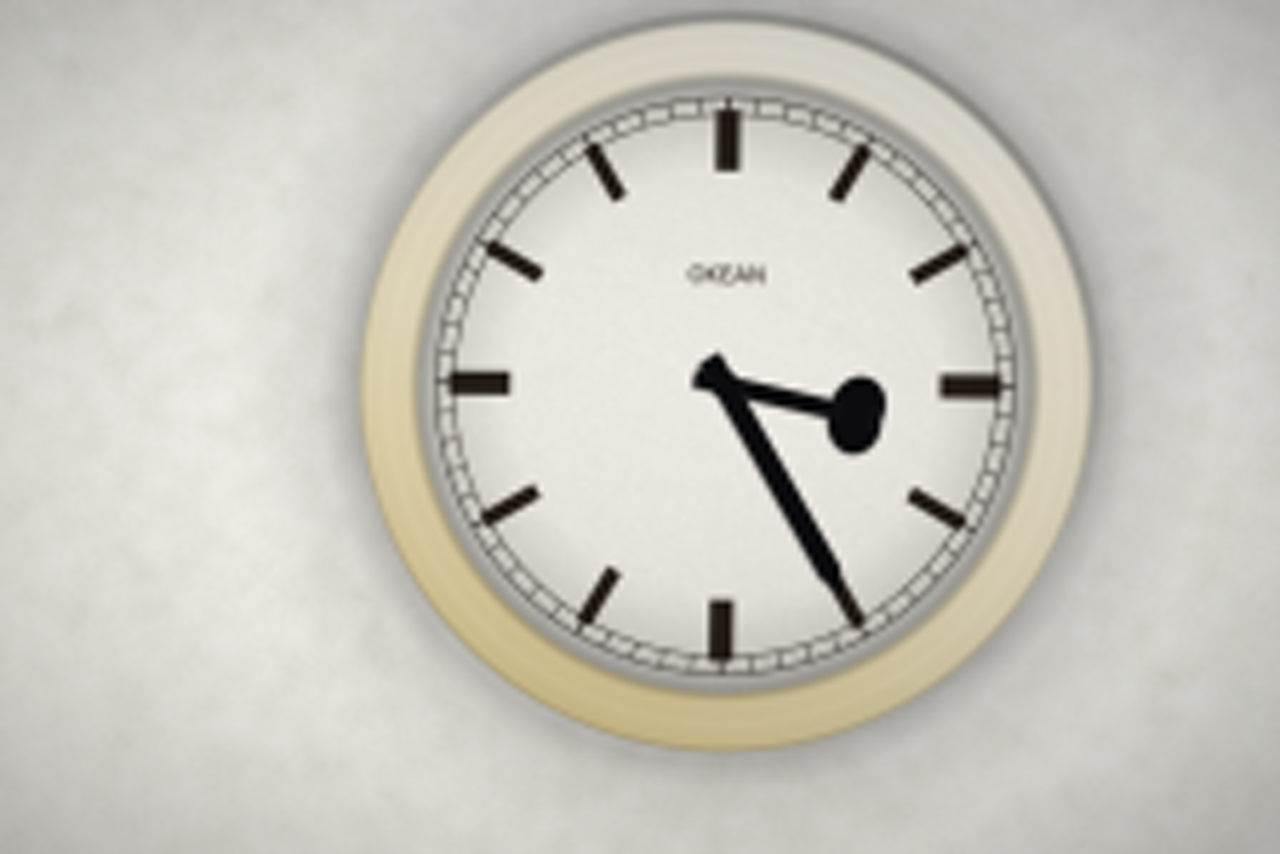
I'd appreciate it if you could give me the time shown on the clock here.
3:25
